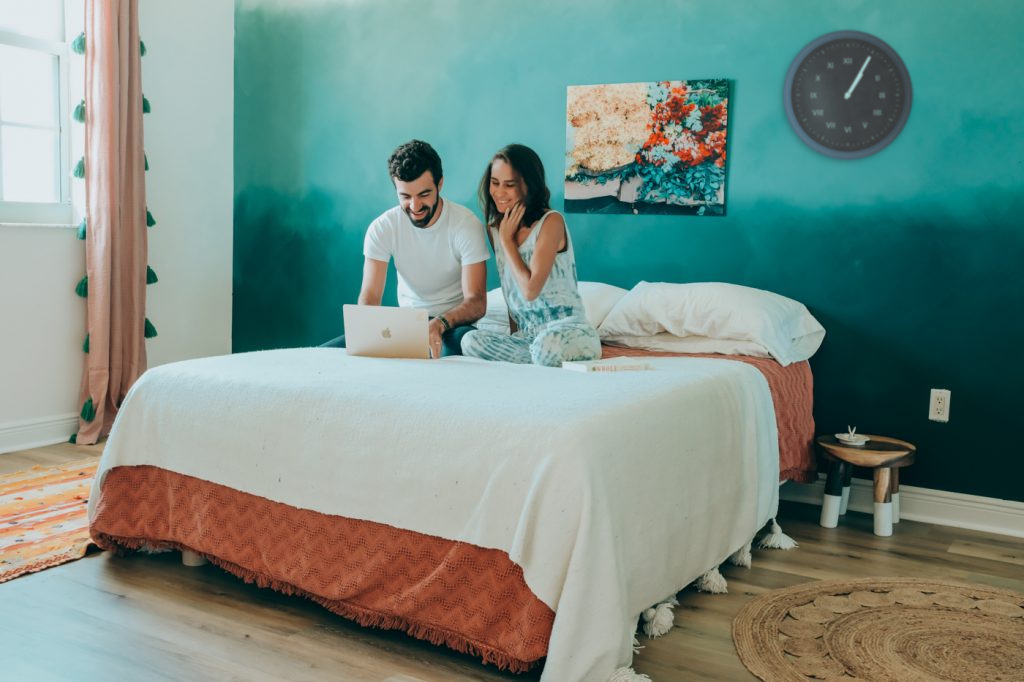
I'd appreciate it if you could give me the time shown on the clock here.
1:05
